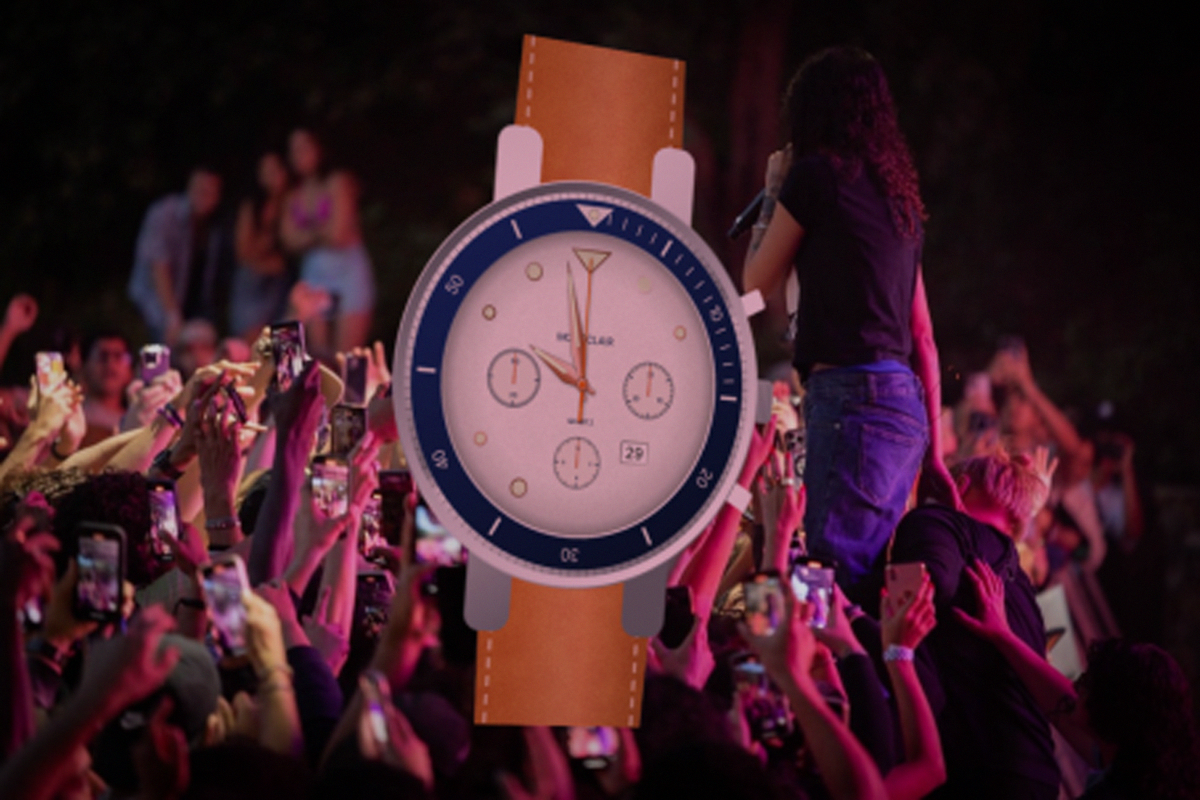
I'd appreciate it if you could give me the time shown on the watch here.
9:58
